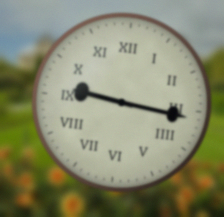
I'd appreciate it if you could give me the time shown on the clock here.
9:16
